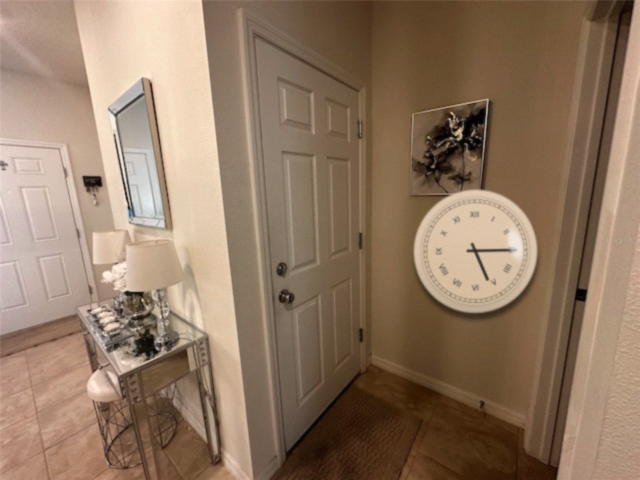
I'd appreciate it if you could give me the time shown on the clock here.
5:15
